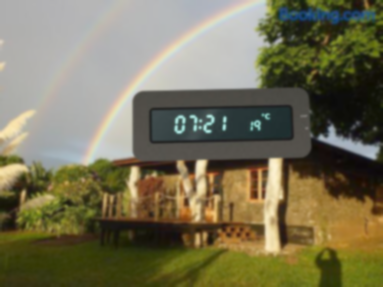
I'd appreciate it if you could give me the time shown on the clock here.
7:21
